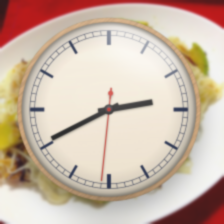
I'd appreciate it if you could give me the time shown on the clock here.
2:40:31
